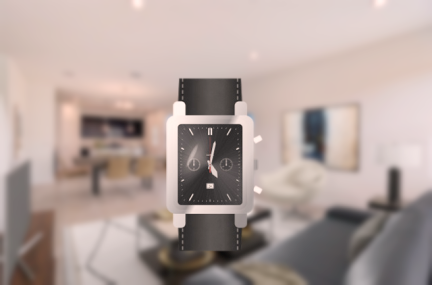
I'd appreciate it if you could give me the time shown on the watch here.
5:02
